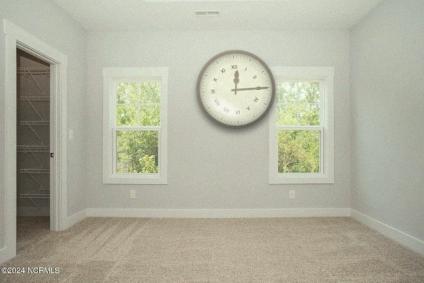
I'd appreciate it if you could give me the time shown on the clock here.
12:15
